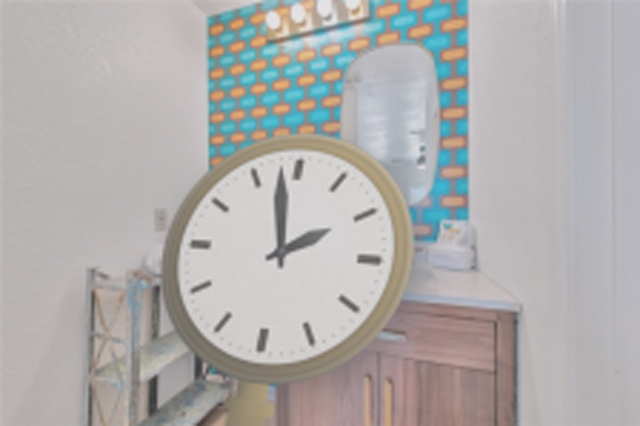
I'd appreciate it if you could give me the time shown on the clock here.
1:58
